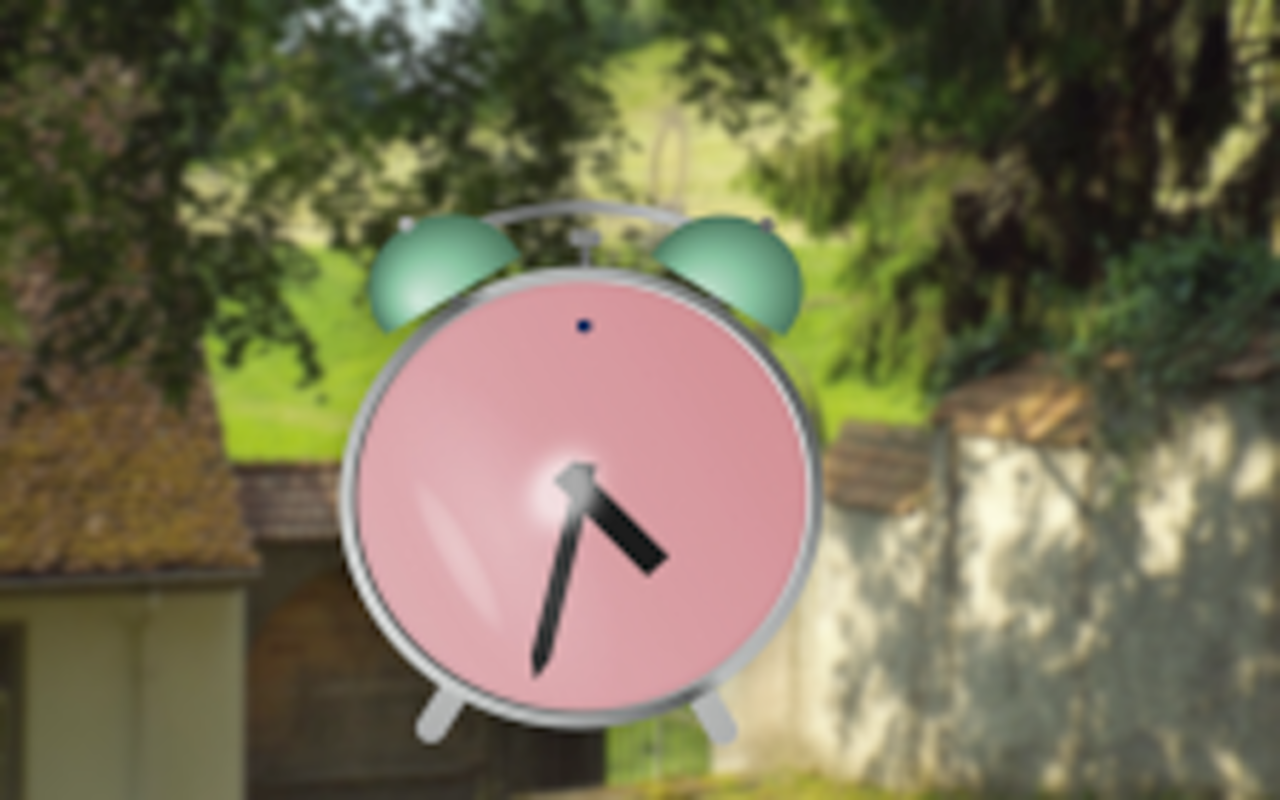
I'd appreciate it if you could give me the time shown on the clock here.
4:32
